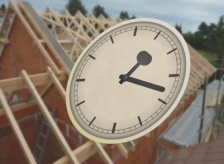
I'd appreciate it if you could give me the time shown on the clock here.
1:18
